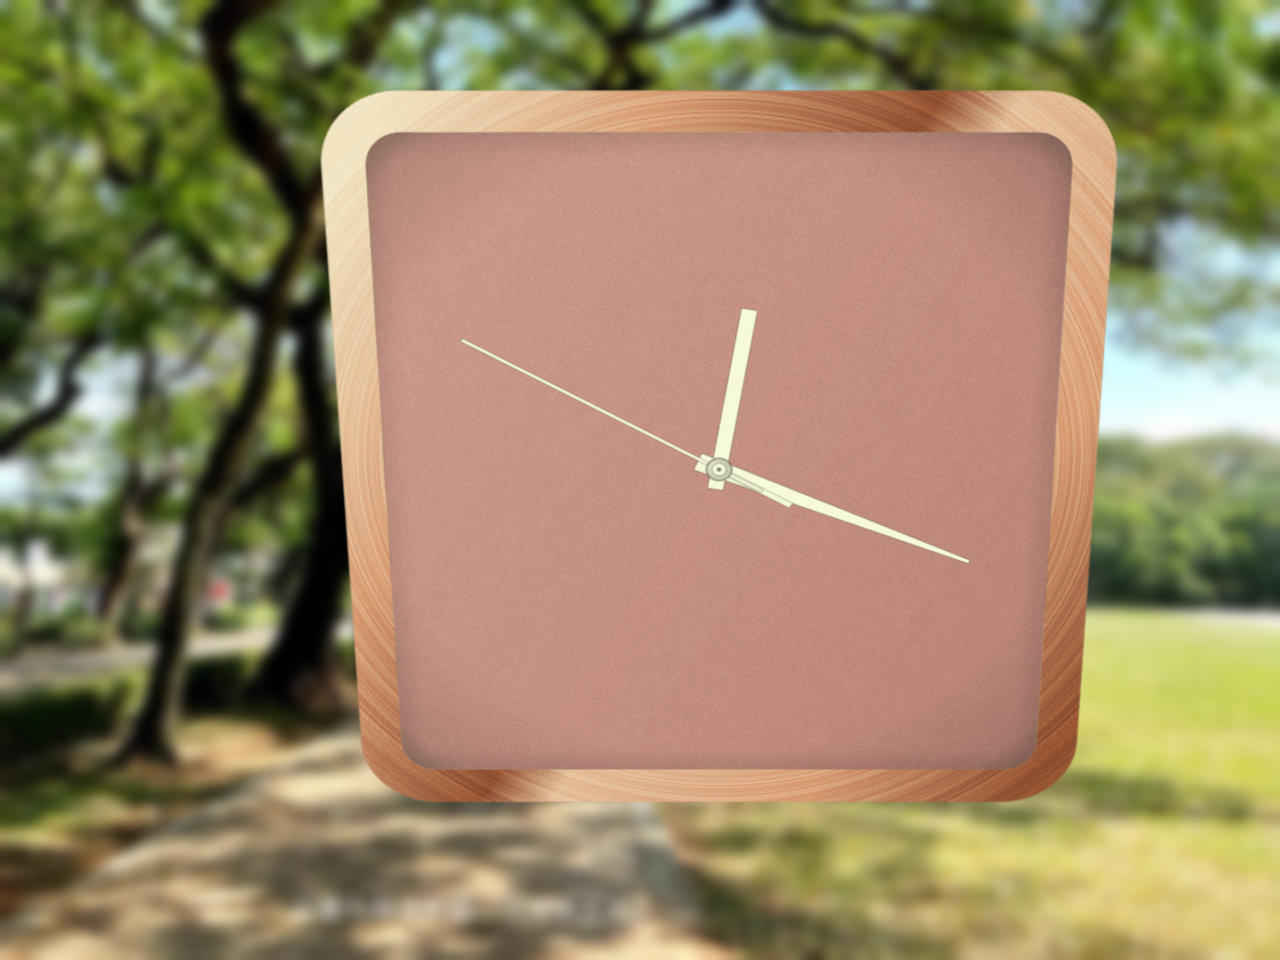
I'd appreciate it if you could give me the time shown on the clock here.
12:18:50
